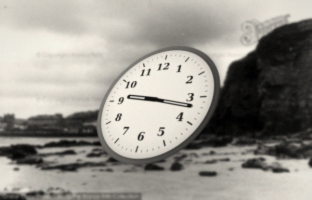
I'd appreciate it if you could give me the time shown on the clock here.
9:17
